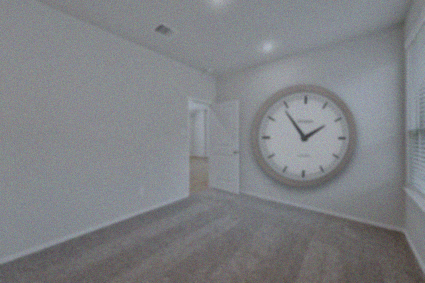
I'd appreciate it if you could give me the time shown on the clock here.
1:54
